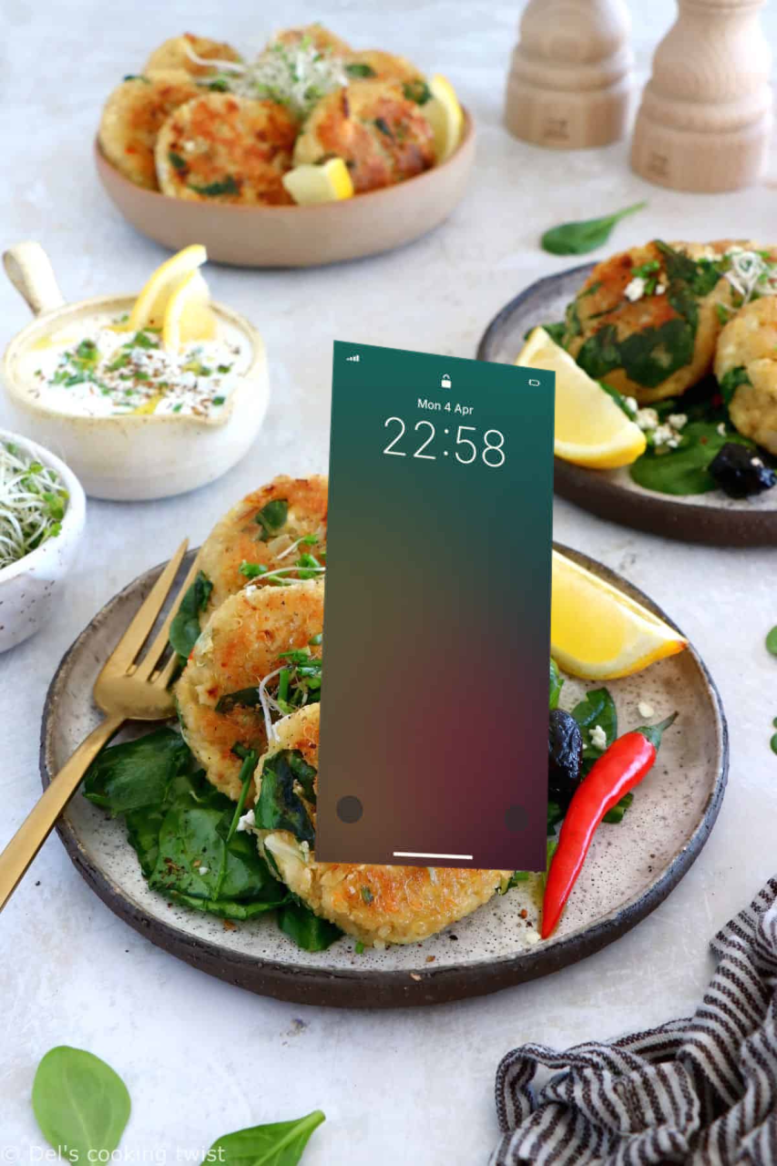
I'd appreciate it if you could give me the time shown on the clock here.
22:58
